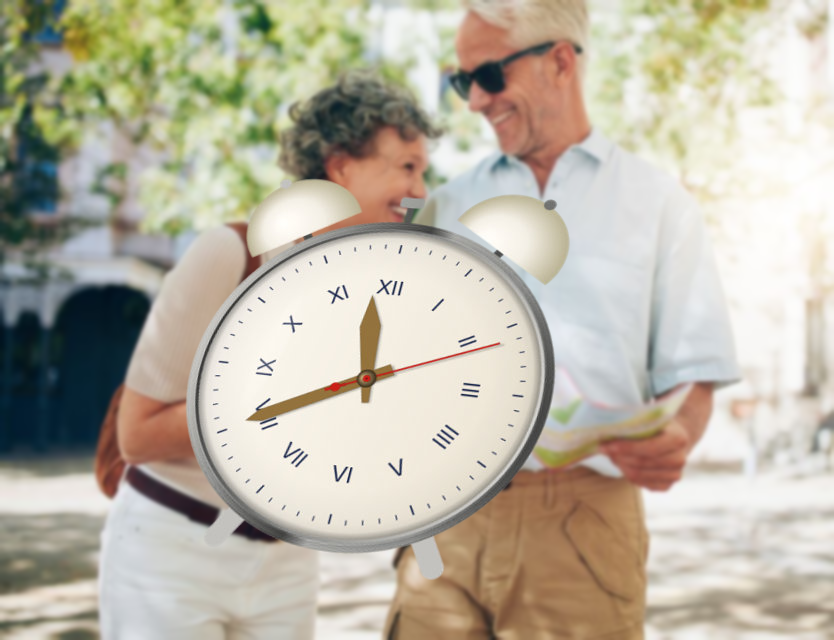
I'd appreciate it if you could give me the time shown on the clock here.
11:40:11
